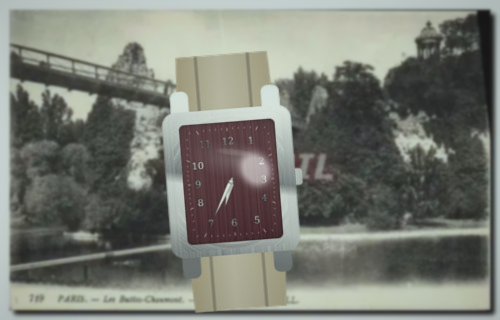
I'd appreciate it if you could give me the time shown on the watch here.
6:35
